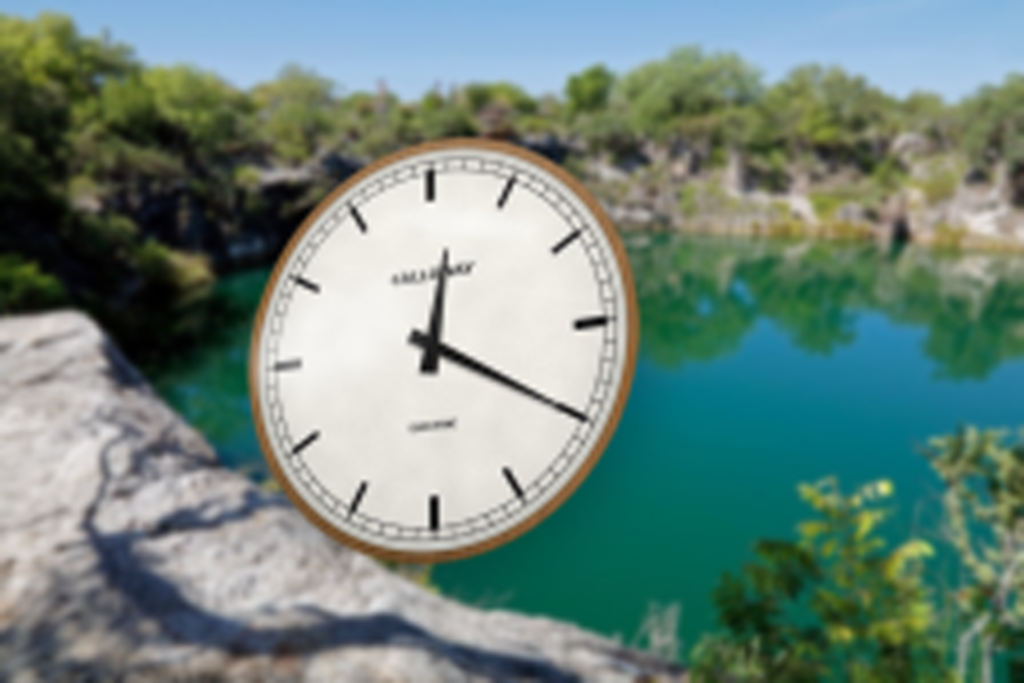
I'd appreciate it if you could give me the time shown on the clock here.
12:20
